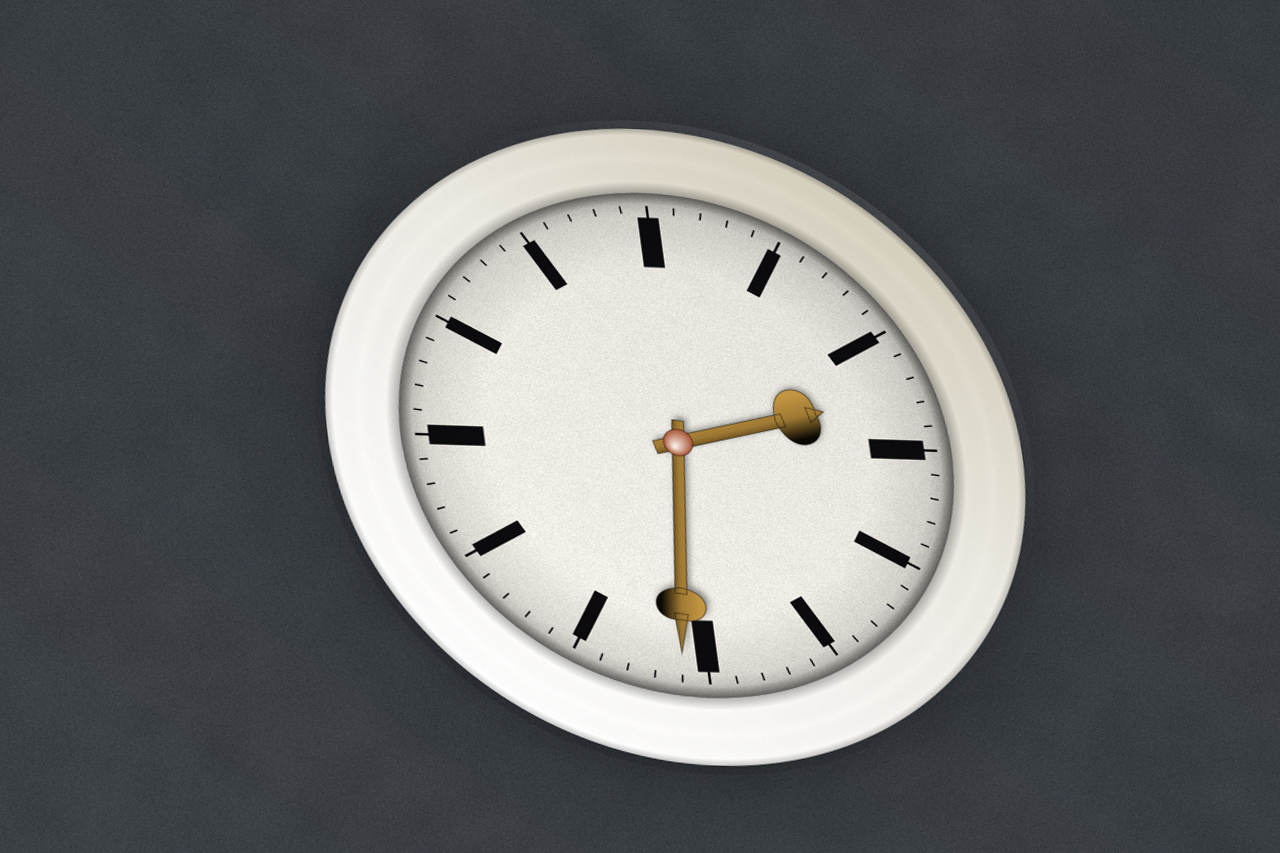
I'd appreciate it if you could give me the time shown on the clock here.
2:31
